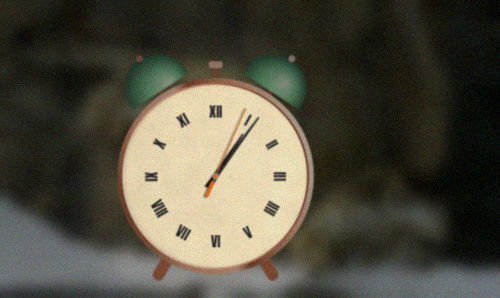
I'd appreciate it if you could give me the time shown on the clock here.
1:06:04
